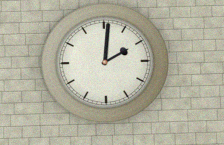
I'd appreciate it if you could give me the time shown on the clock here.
2:01
